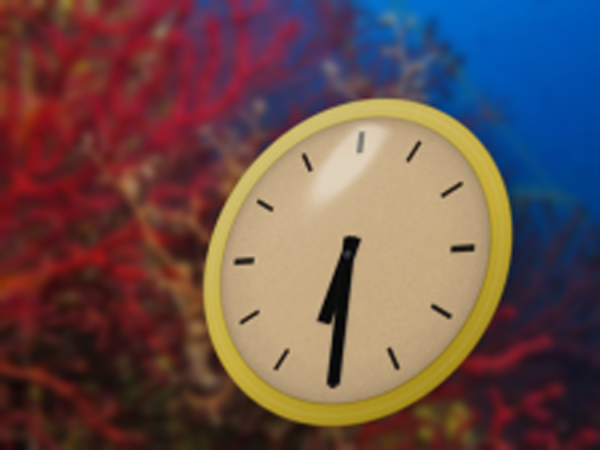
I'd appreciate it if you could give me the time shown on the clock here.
6:30
